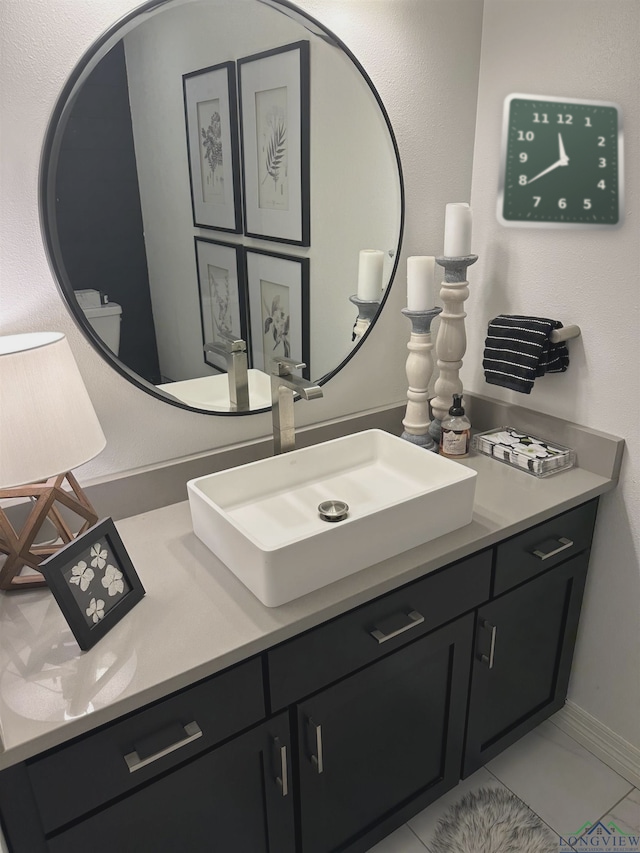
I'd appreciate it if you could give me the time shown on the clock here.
11:39
